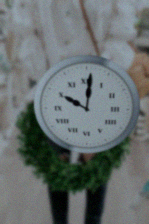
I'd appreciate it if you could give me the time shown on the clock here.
10:01
